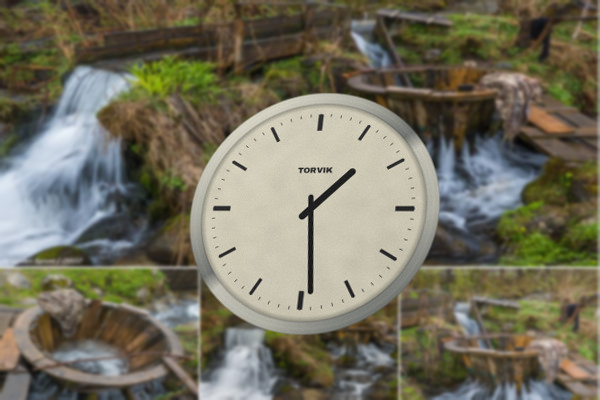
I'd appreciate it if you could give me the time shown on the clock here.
1:29
